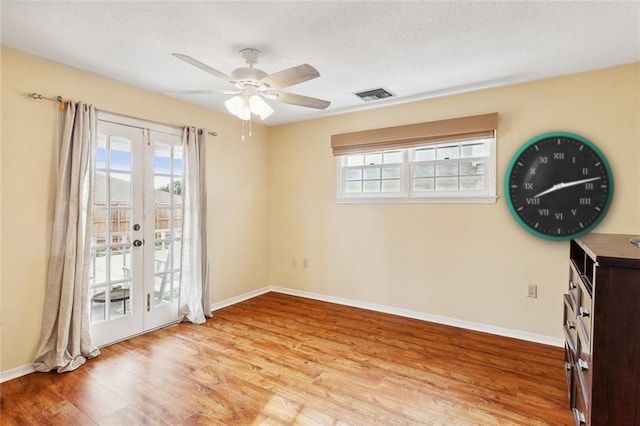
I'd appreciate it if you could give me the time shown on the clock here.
8:13
